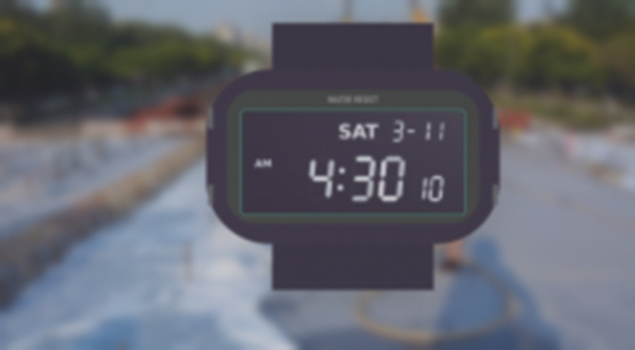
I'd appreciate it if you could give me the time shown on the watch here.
4:30:10
